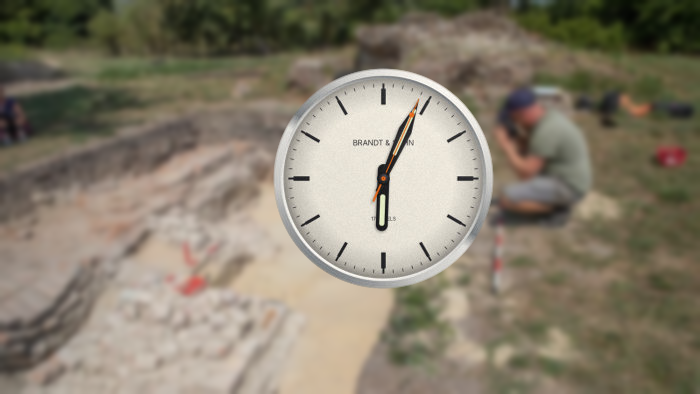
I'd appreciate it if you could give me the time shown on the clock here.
6:04:04
